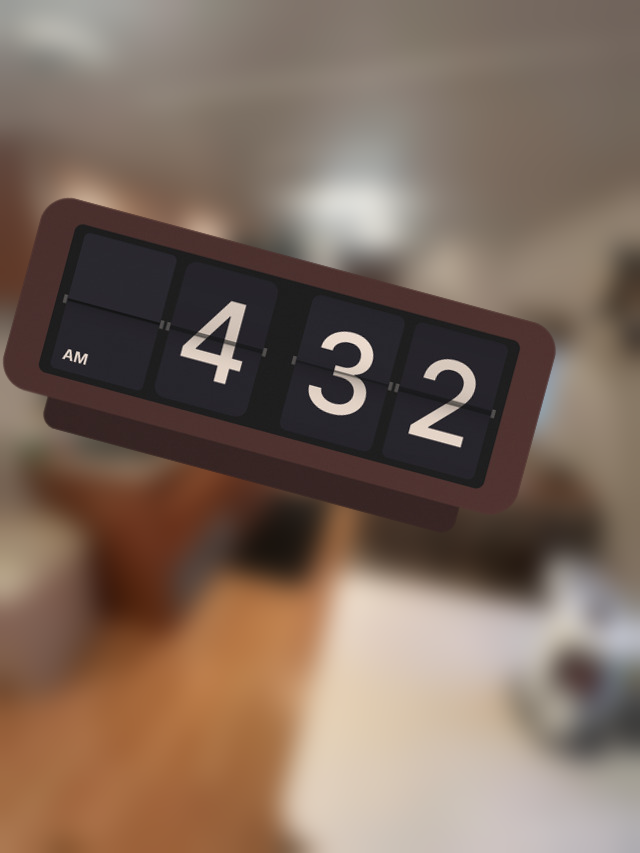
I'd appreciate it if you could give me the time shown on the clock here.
4:32
